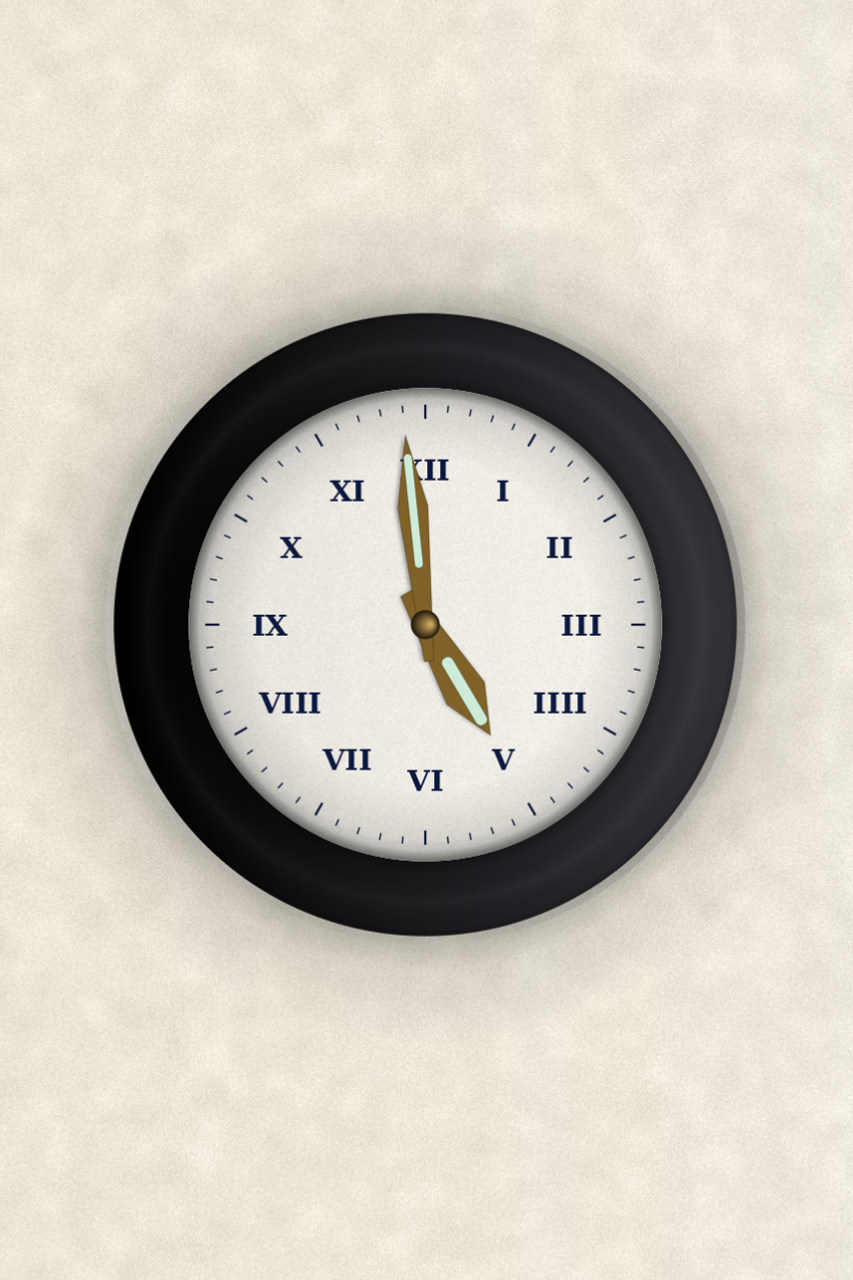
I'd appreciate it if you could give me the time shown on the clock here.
4:59
